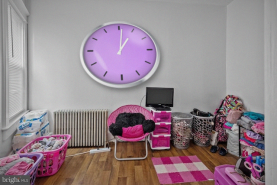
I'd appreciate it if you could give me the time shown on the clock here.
1:01
